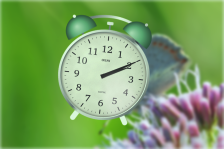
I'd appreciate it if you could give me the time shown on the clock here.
2:10
